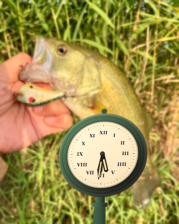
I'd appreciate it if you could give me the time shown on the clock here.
5:31
